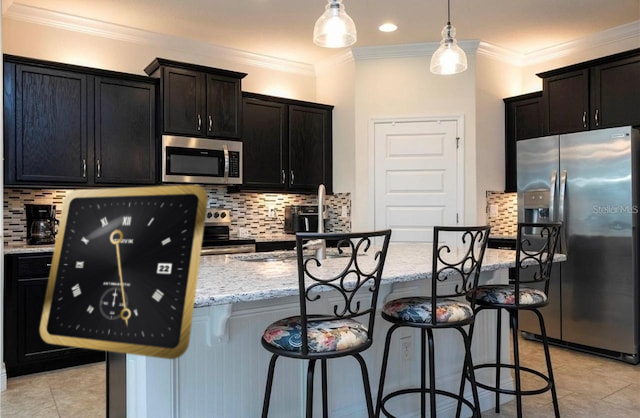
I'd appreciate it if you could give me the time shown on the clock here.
11:27
